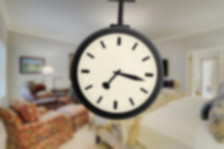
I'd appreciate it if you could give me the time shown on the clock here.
7:17
